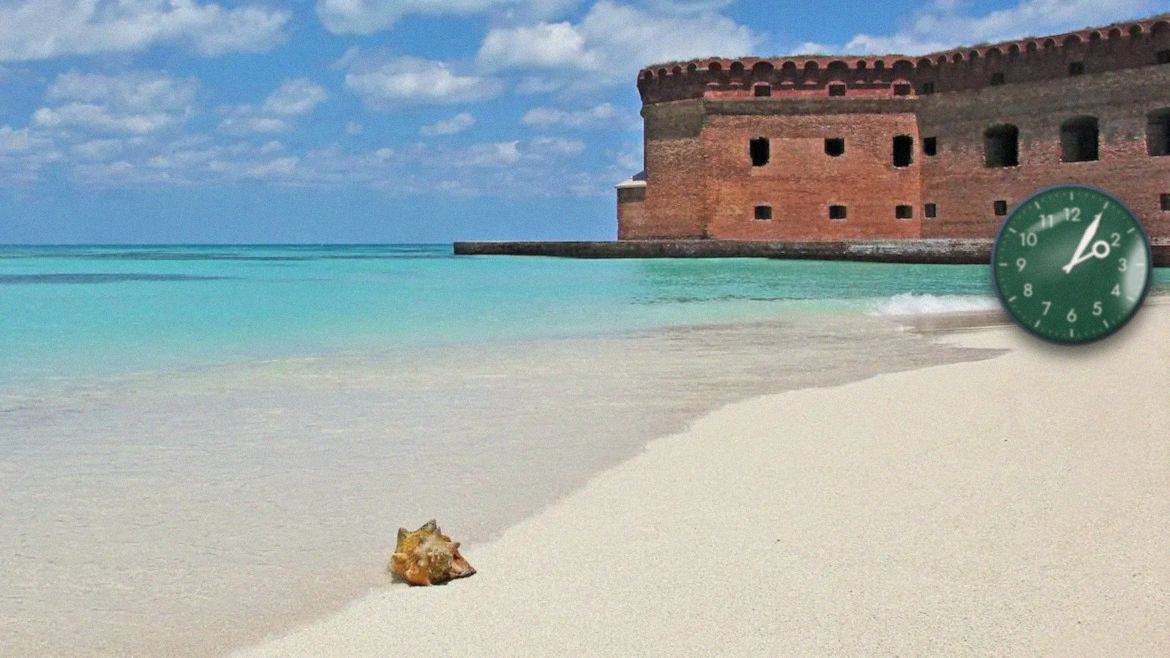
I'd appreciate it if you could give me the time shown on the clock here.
2:05
